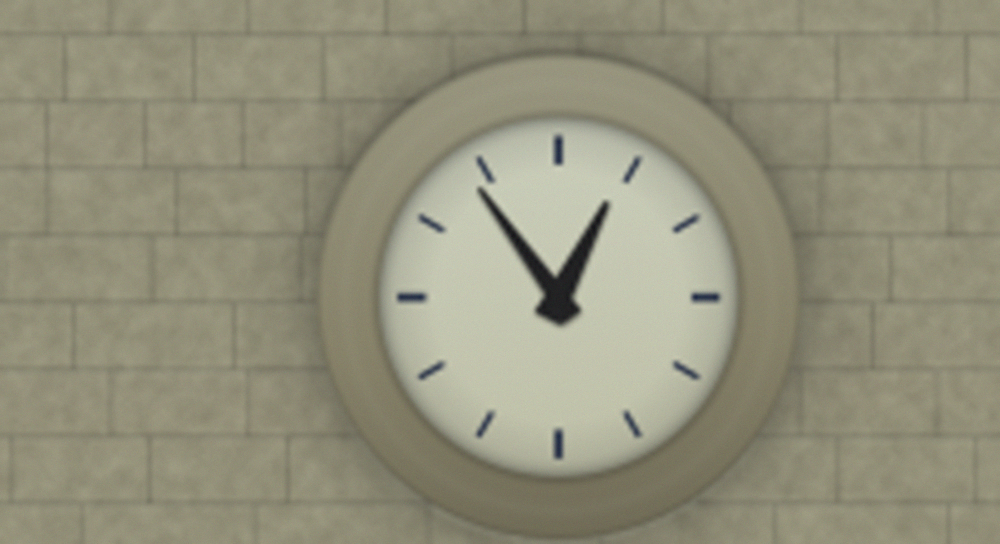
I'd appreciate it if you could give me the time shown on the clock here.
12:54
